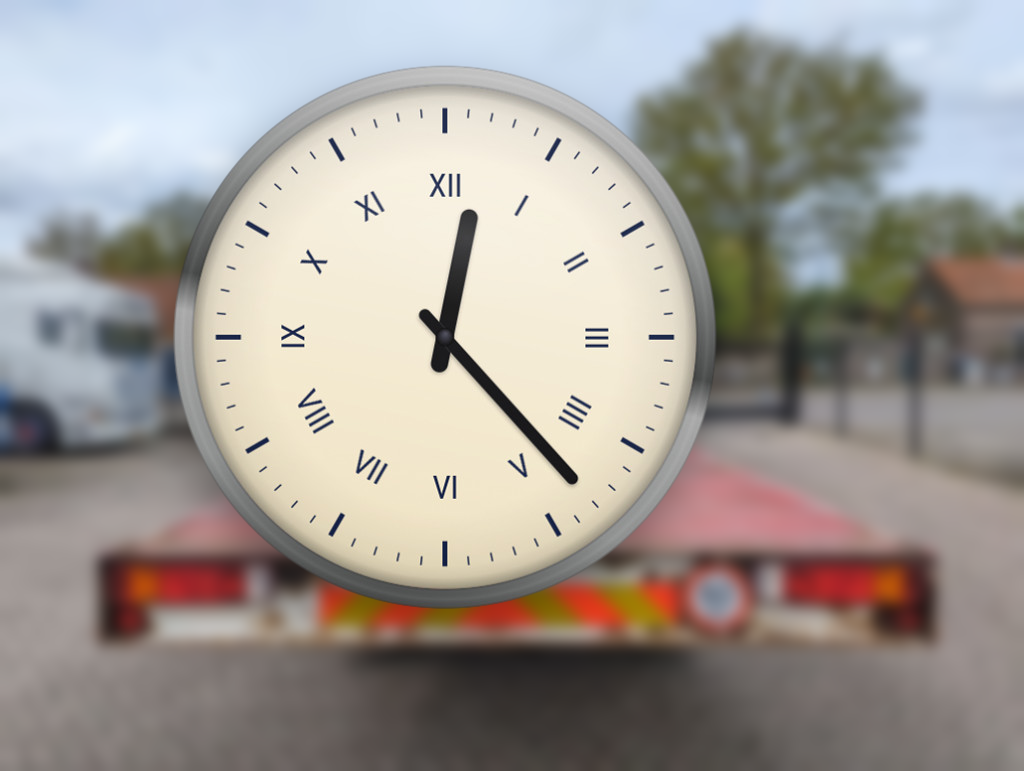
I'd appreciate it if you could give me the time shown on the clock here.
12:23
